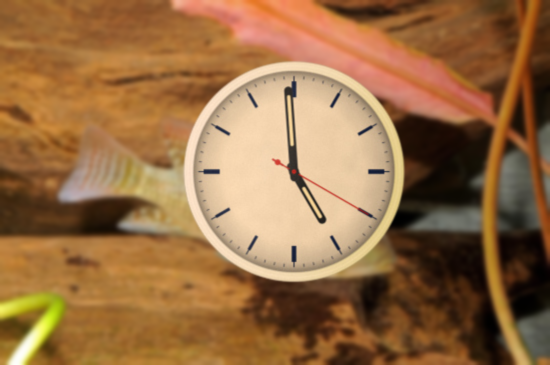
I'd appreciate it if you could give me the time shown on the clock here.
4:59:20
